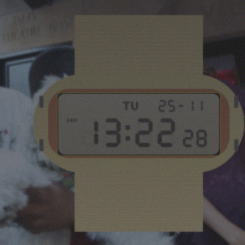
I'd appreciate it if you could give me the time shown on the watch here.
13:22:28
